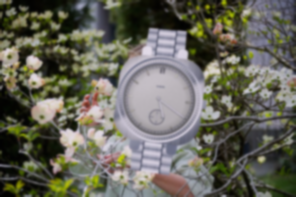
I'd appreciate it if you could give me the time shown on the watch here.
5:20
